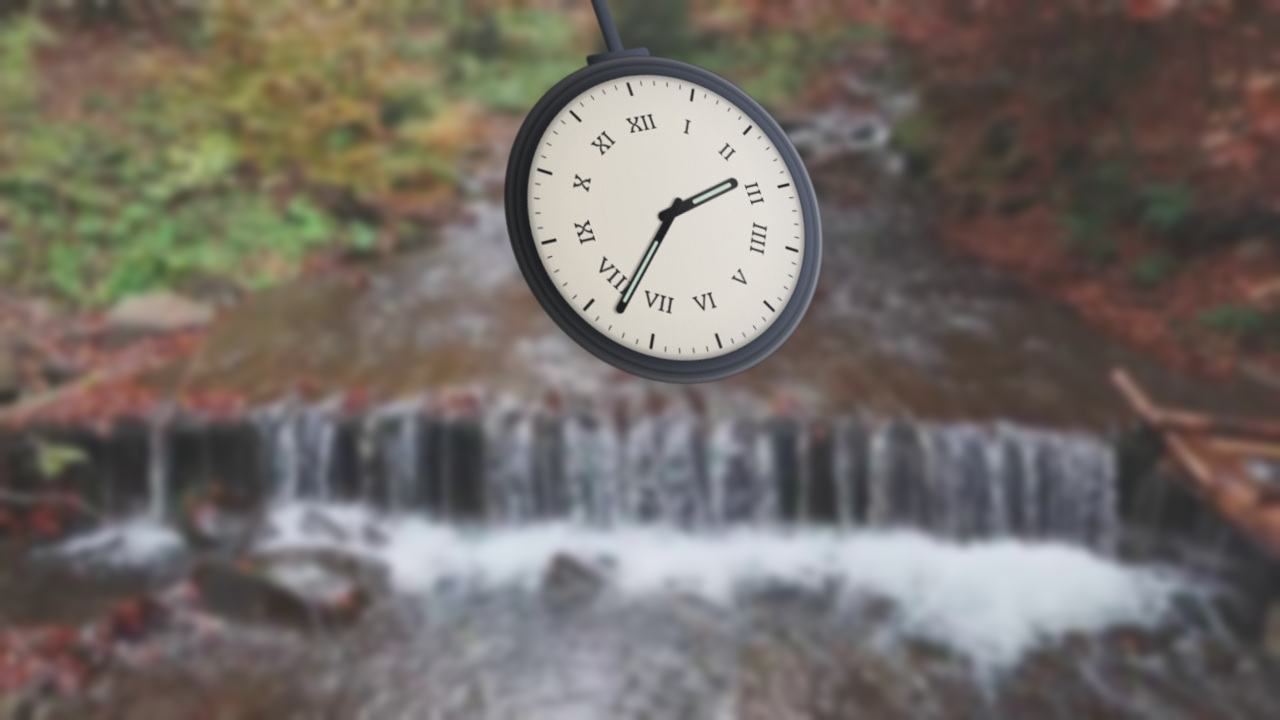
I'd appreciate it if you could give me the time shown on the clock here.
2:38
